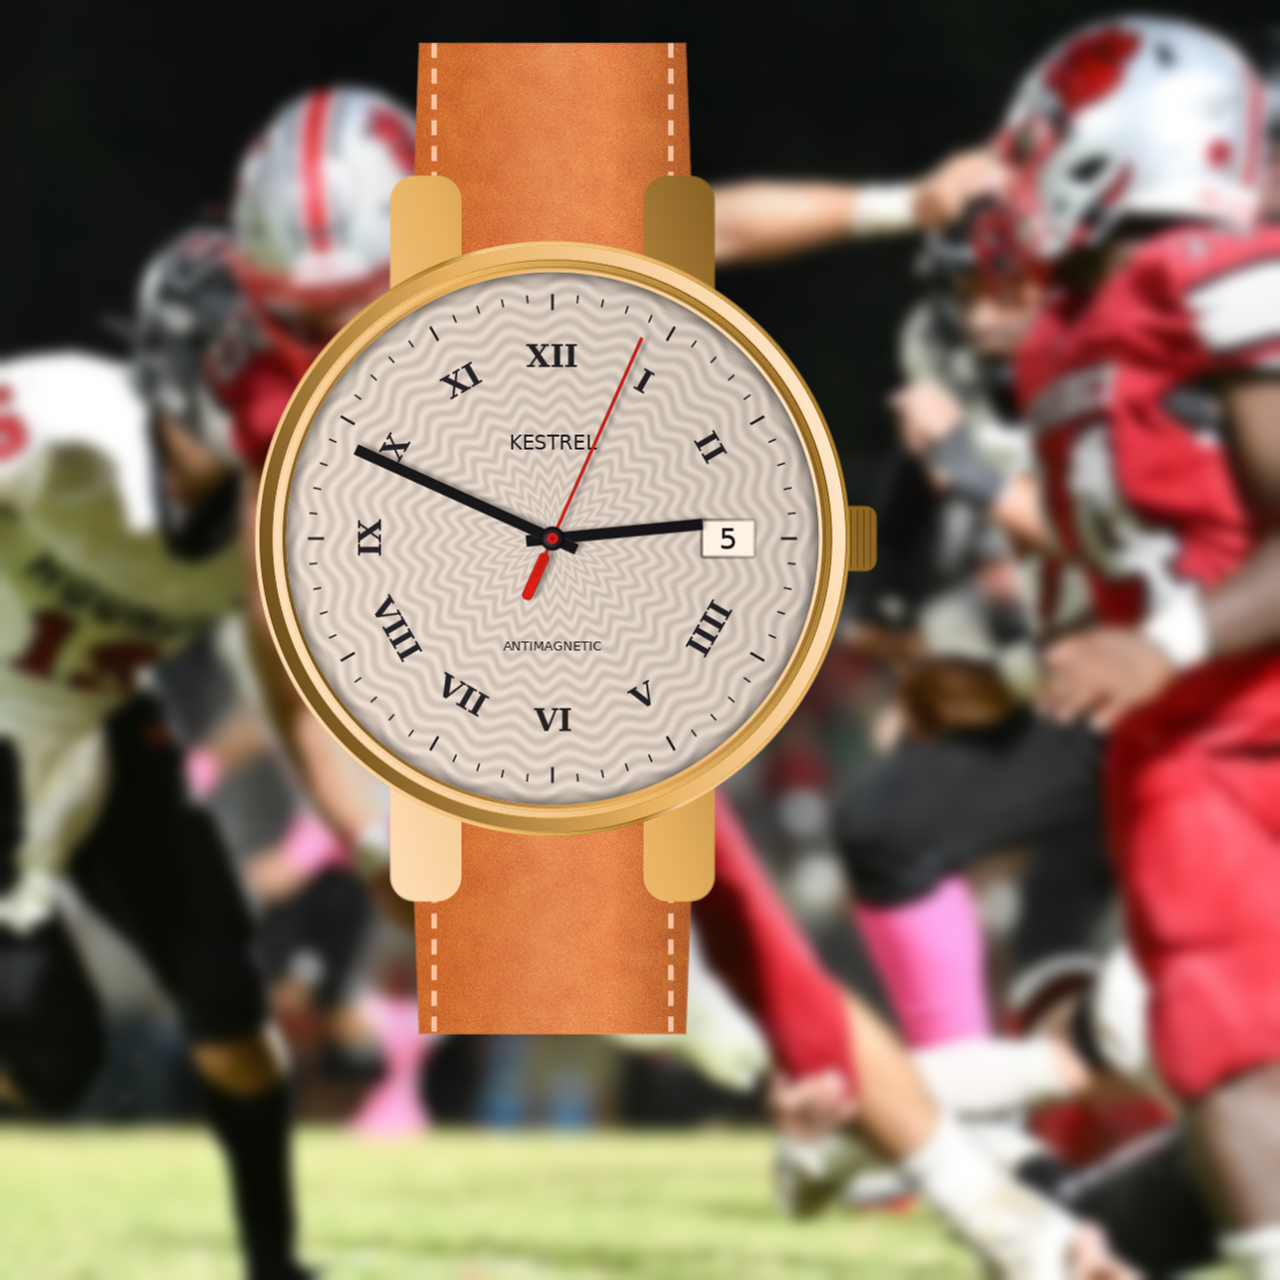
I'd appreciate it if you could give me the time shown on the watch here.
2:49:04
